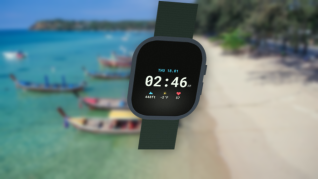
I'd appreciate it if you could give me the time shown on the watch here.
2:46
